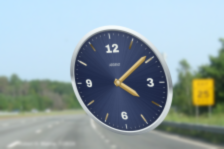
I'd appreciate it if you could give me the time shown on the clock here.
4:09
